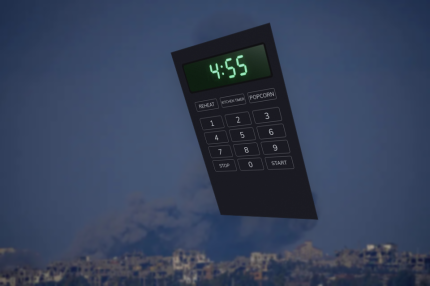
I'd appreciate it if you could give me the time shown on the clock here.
4:55
